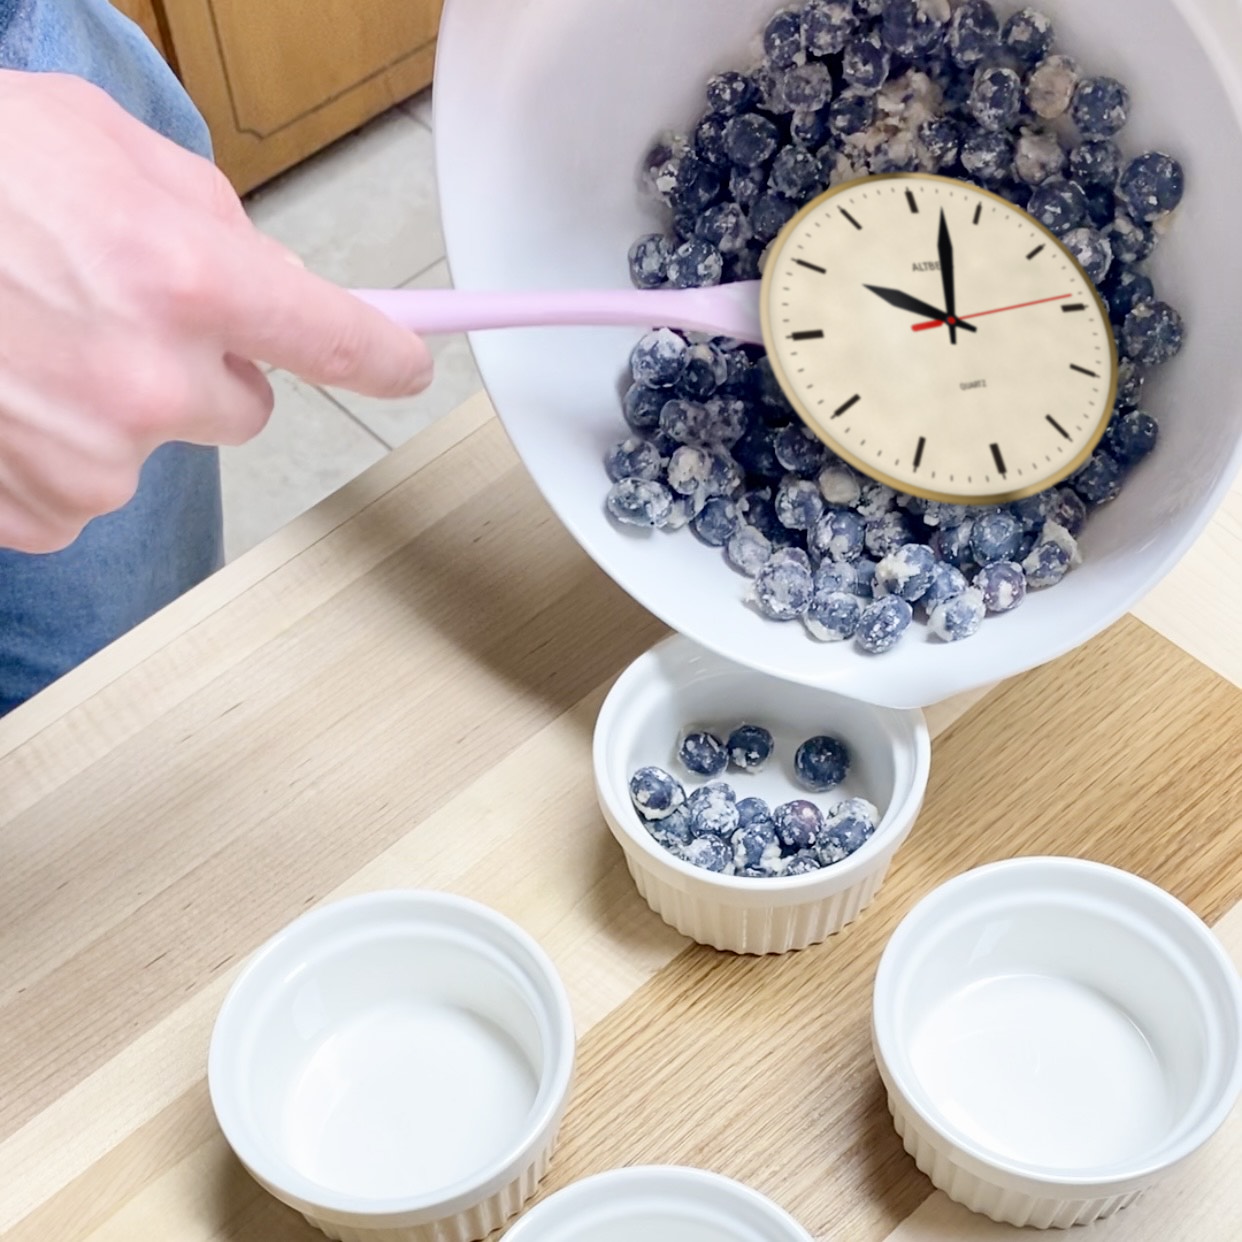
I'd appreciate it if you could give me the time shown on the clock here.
10:02:14
